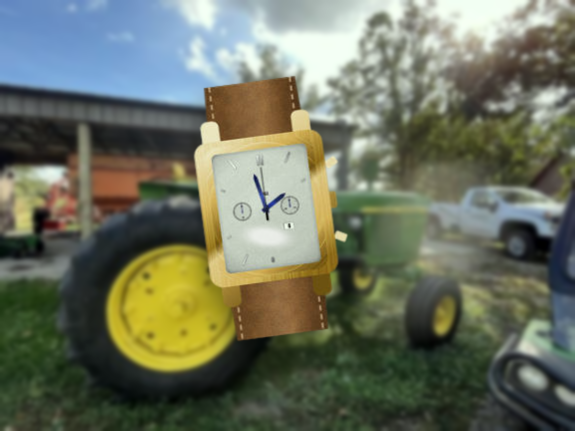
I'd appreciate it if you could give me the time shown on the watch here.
1:58
